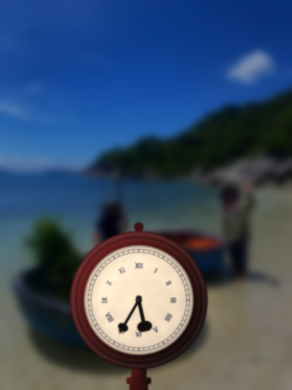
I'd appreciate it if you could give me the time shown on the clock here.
5:35
